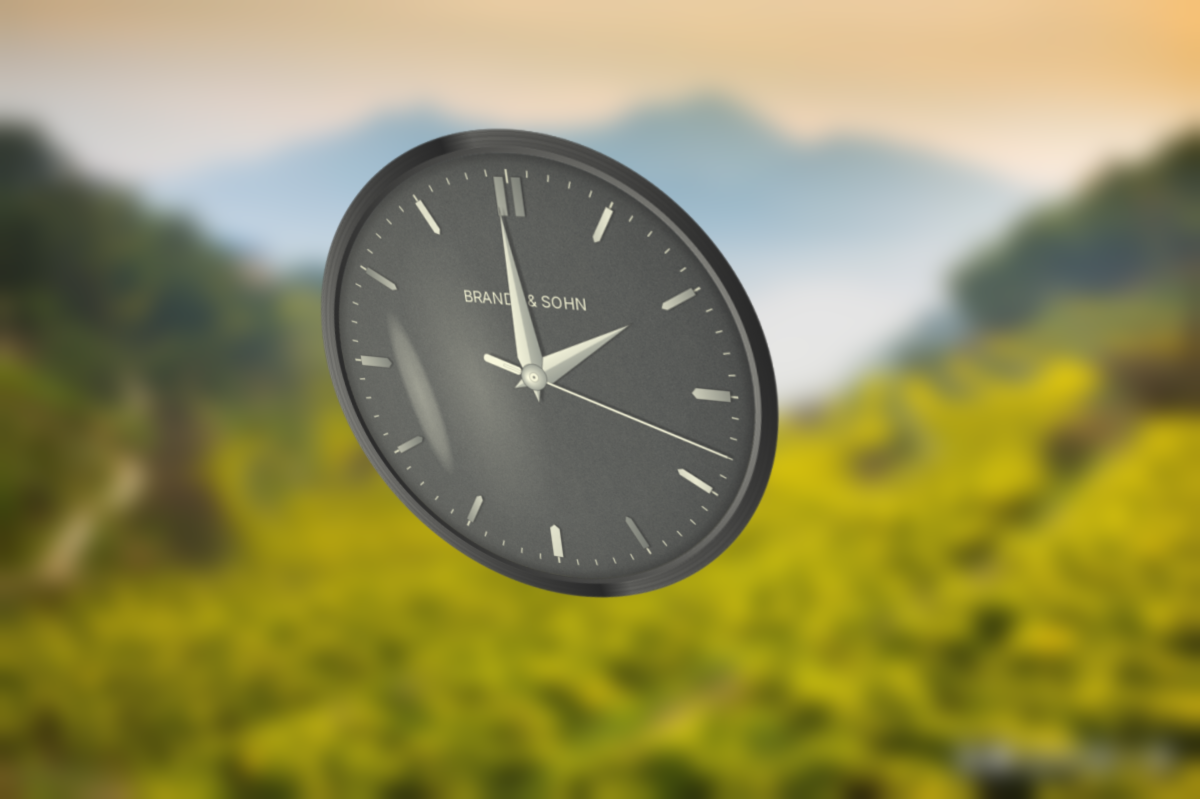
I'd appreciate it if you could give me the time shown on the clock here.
1:59:18
